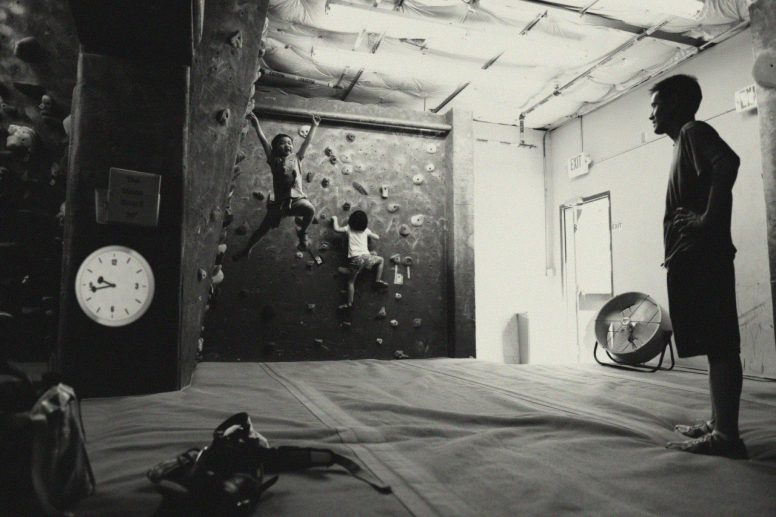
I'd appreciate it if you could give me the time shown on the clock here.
9:43
